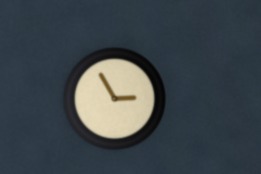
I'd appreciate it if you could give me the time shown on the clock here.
2:55
